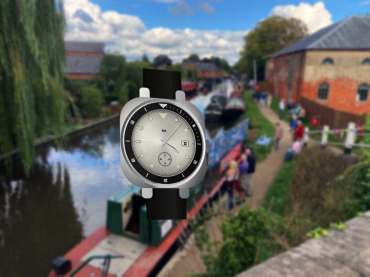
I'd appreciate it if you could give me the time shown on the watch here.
4:07
